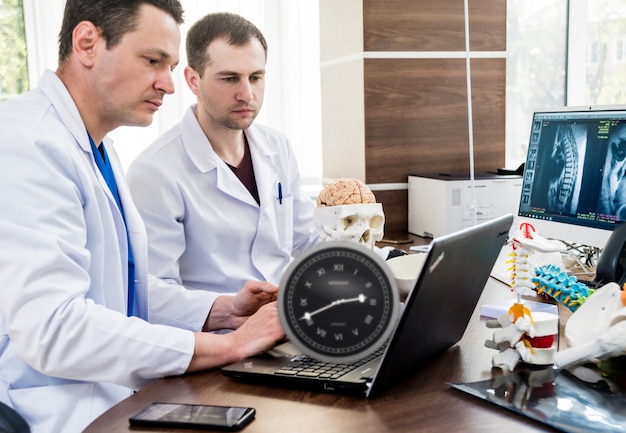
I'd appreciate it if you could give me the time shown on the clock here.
2:41
